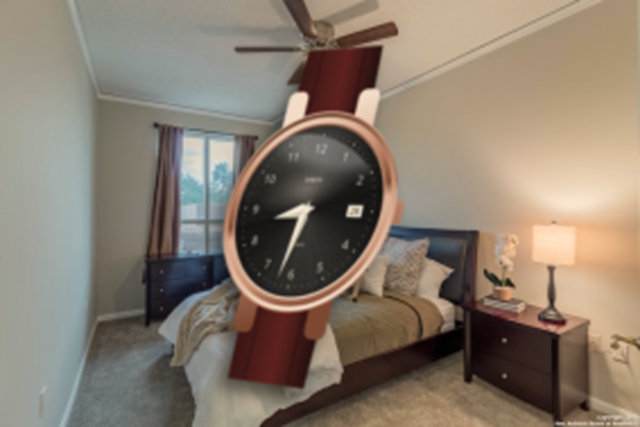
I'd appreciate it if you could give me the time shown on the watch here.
8:32
